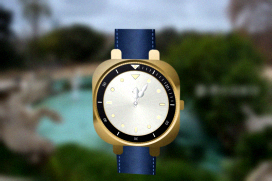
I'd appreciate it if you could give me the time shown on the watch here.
12:05
